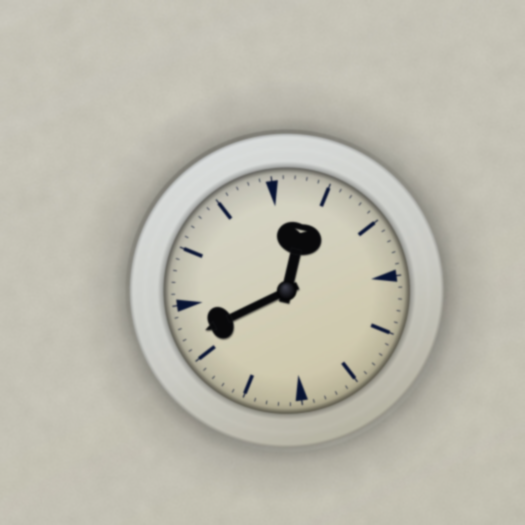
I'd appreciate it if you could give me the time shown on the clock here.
12:42
